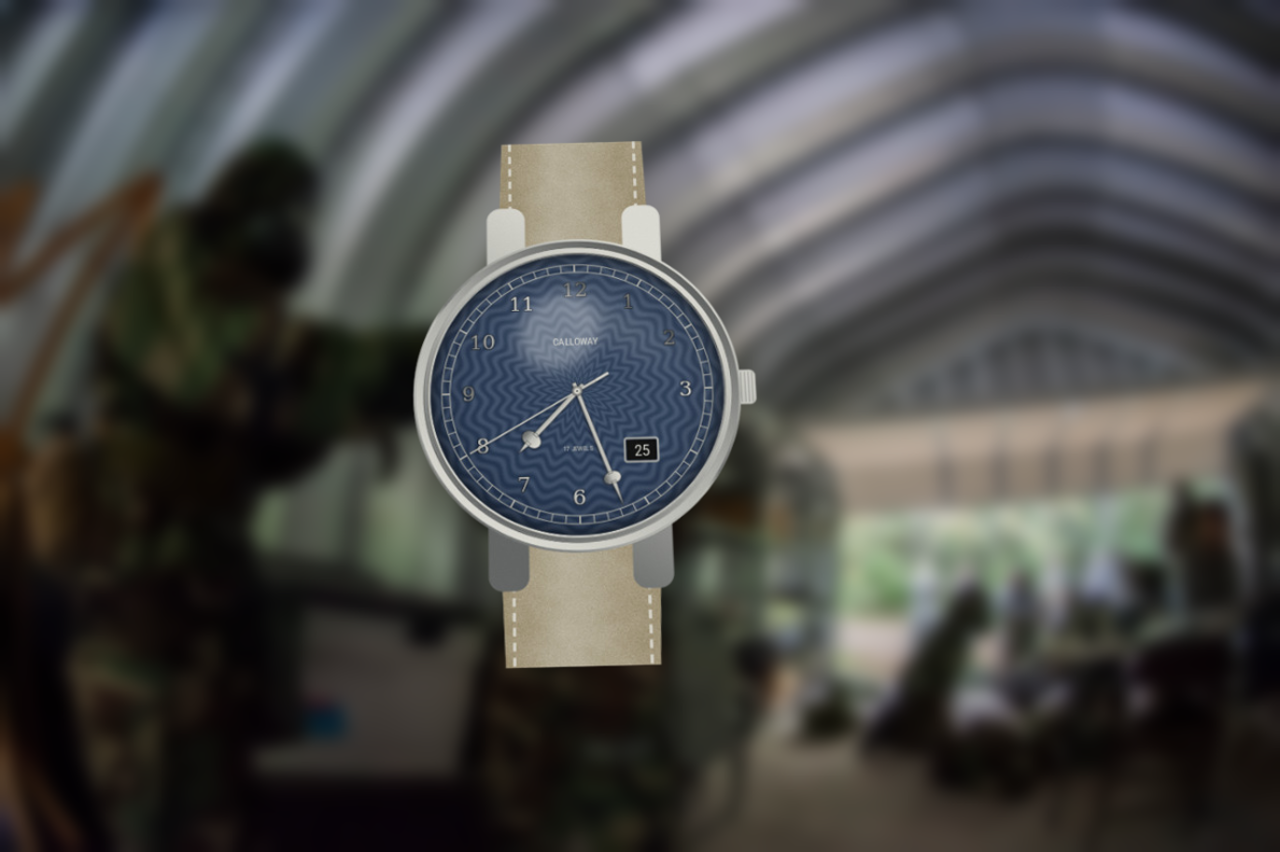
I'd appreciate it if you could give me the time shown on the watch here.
7:26:40
